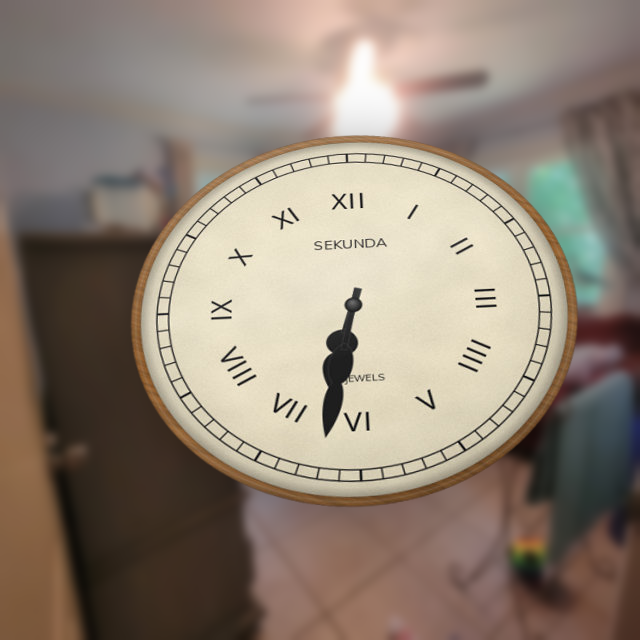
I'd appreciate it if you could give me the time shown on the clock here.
6:32
